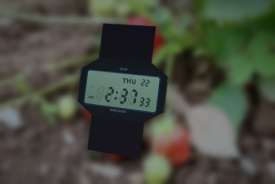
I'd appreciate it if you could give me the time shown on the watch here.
2:37:33
